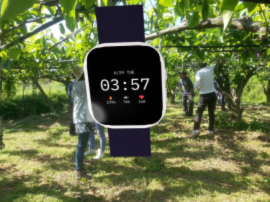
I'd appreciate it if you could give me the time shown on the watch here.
3:57
